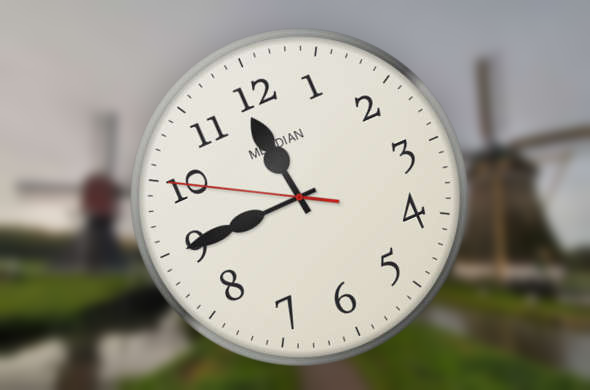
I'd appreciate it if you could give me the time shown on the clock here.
11:44:50
